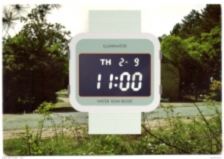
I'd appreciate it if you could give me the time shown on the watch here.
11:00
